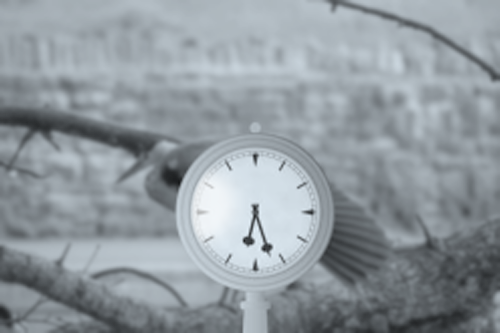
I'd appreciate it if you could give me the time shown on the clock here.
6:27
